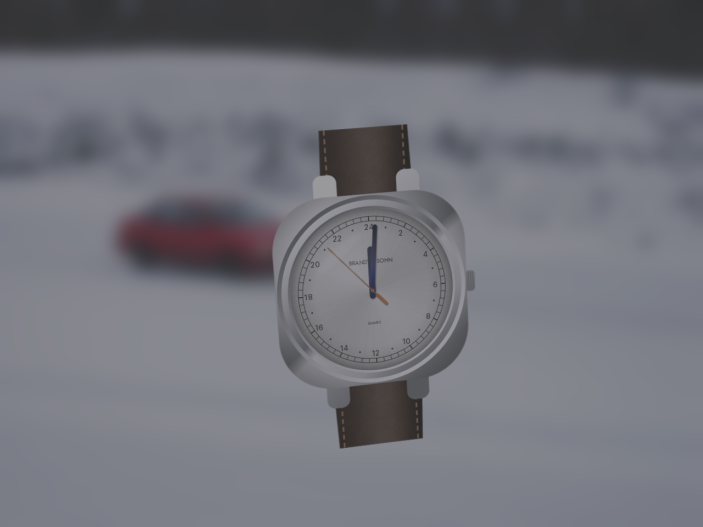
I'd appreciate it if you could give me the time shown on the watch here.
0:00:53
